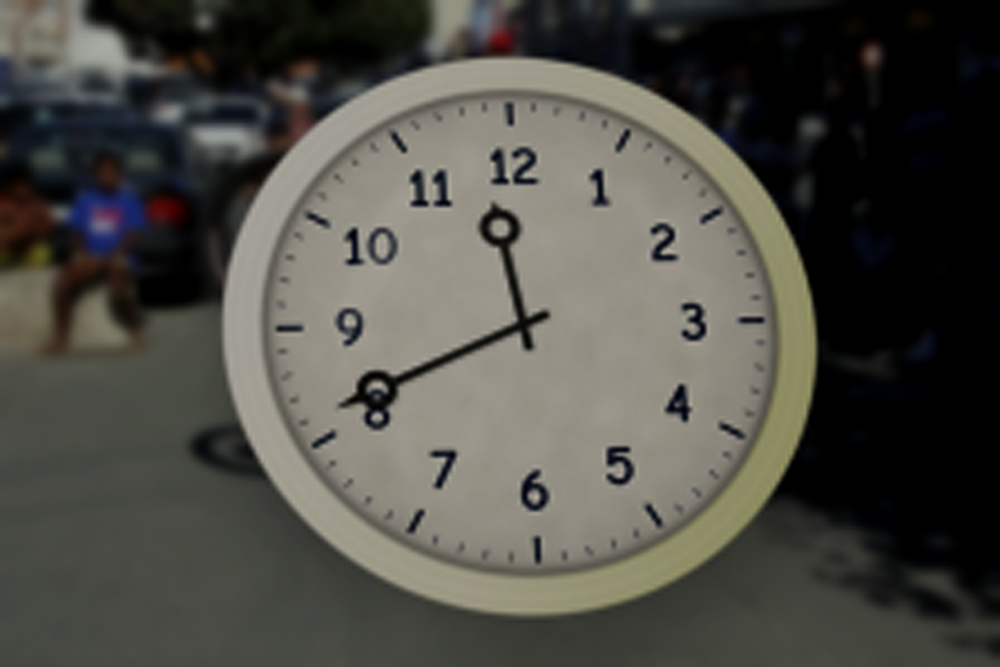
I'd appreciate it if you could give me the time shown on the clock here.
11:41
